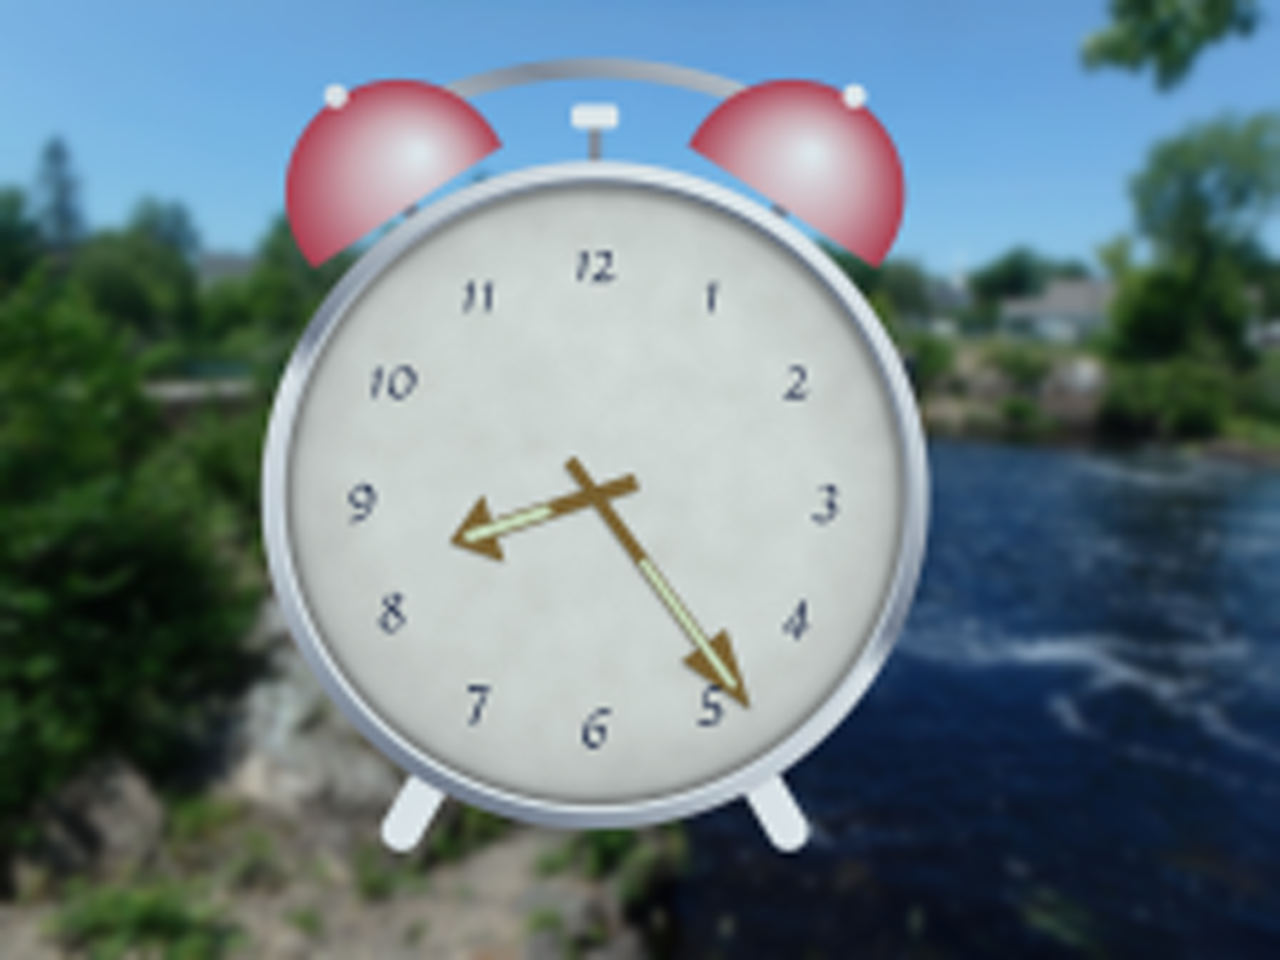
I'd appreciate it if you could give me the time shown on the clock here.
8:24
